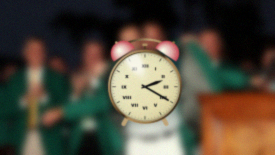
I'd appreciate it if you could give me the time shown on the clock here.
2:20
